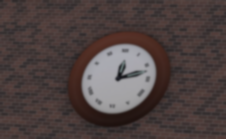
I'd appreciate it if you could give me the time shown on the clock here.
12:12
